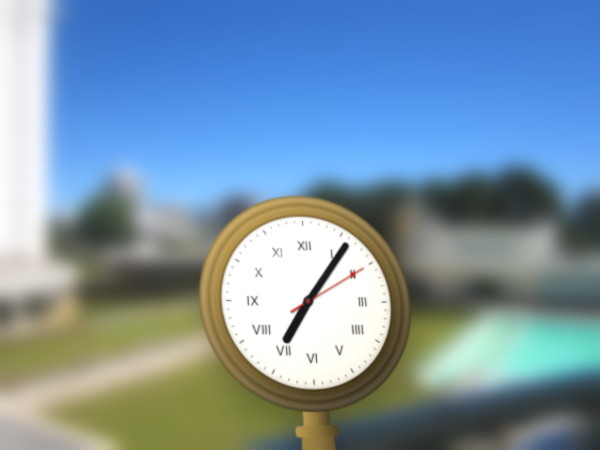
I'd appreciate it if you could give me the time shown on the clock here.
7:06:10
